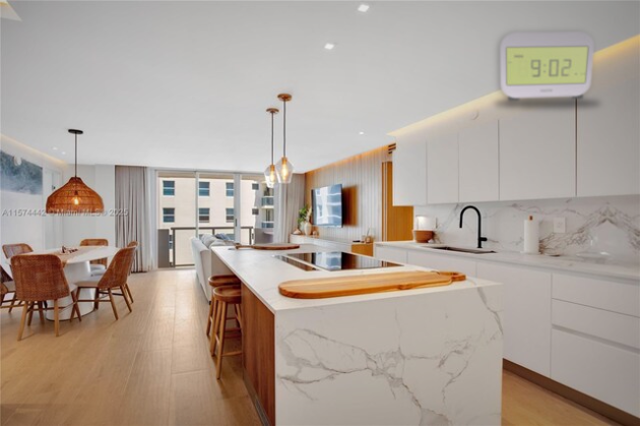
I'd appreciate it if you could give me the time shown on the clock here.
9:02
